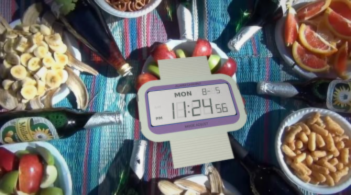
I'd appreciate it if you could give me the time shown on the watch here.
11:24:56
